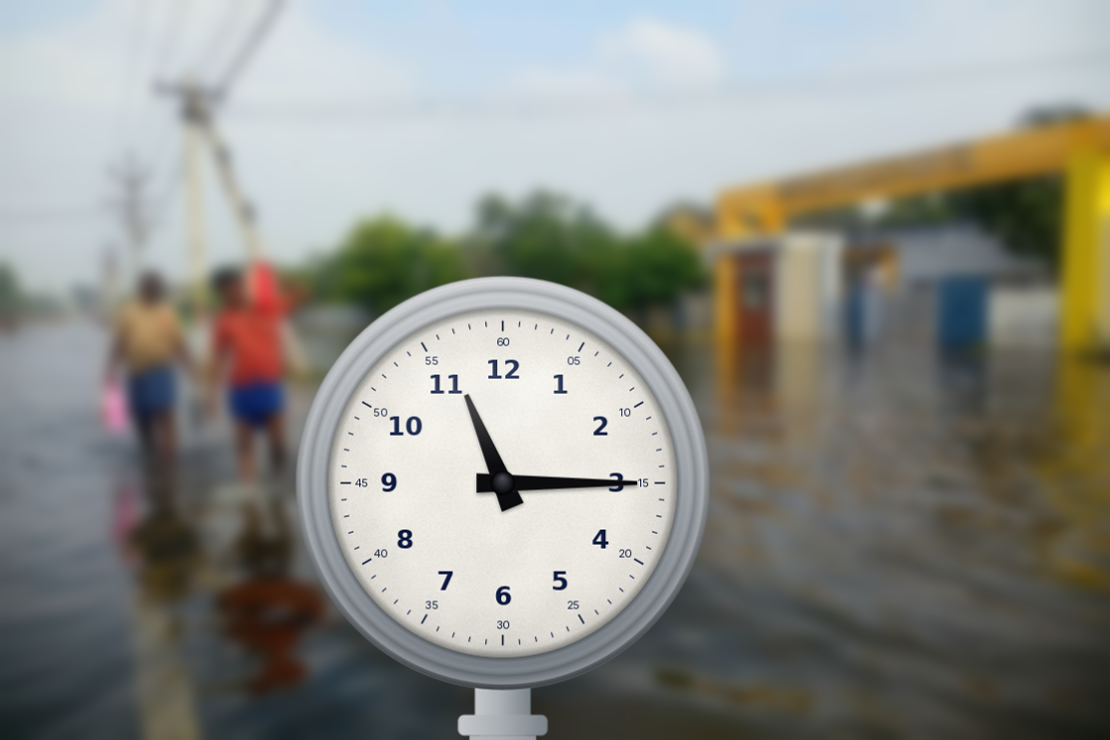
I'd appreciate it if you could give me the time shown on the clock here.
11:15
